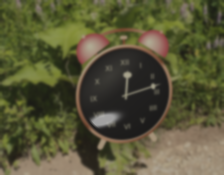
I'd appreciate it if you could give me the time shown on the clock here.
12:13
